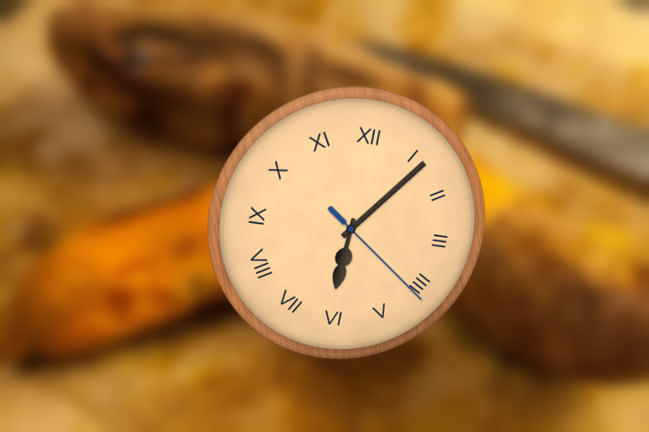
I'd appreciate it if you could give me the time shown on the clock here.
6:06:21
